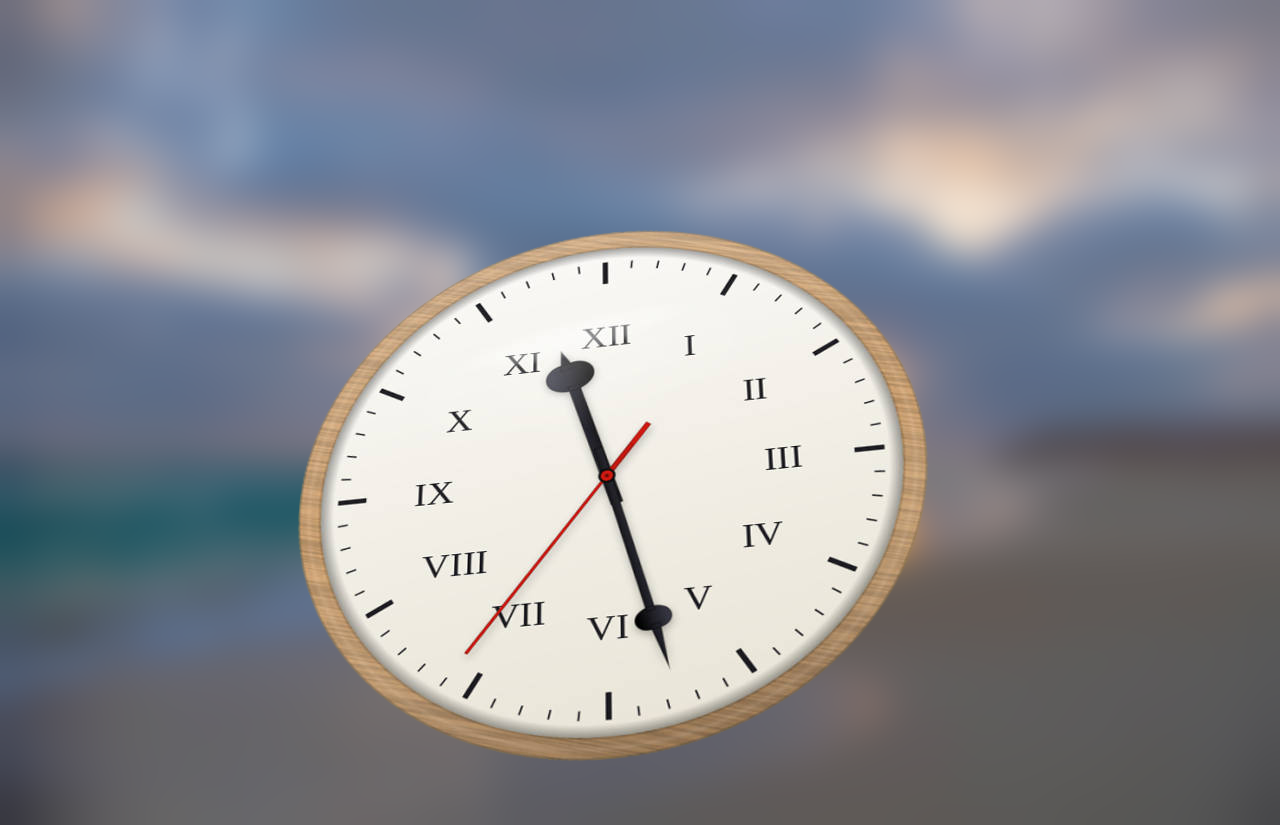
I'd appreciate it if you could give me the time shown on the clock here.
11:27:36
